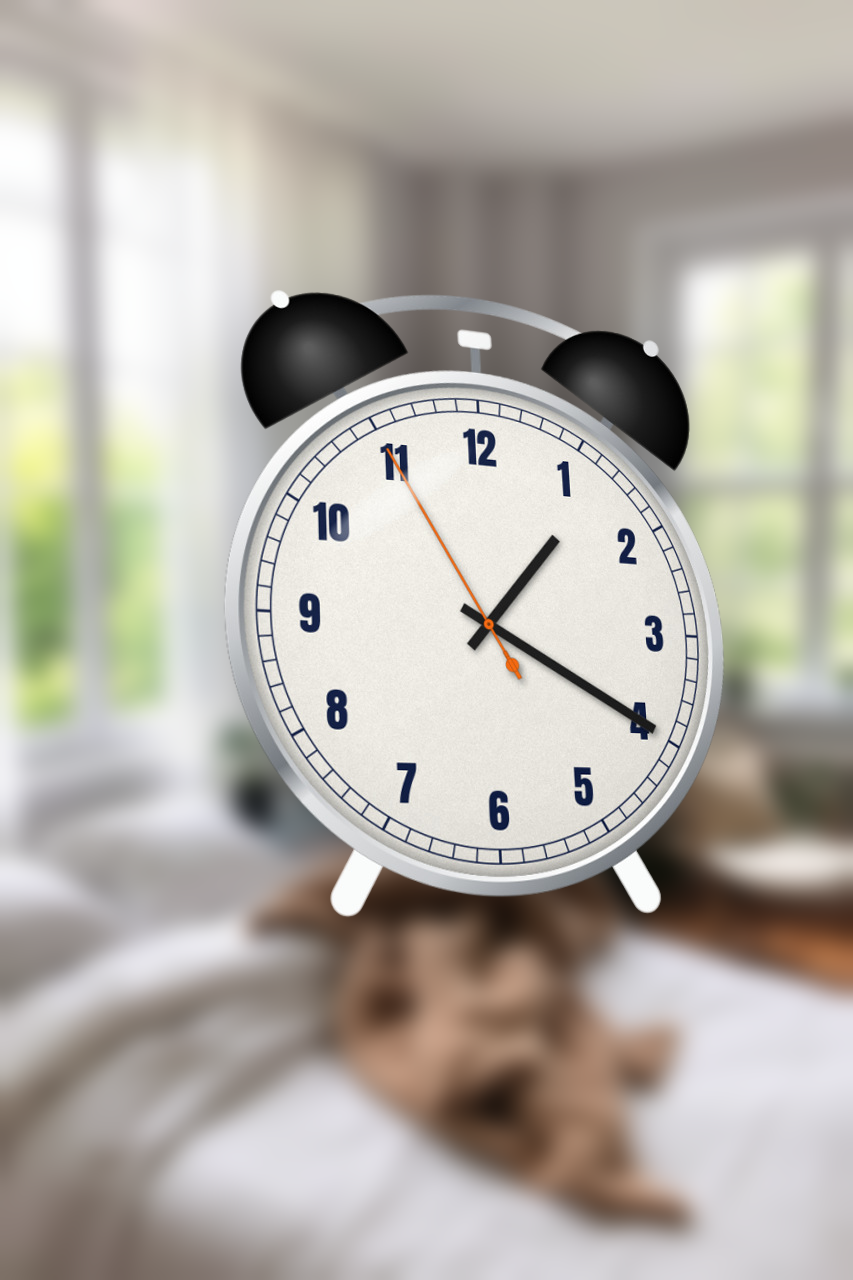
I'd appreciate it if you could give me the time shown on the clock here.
1:19:55
